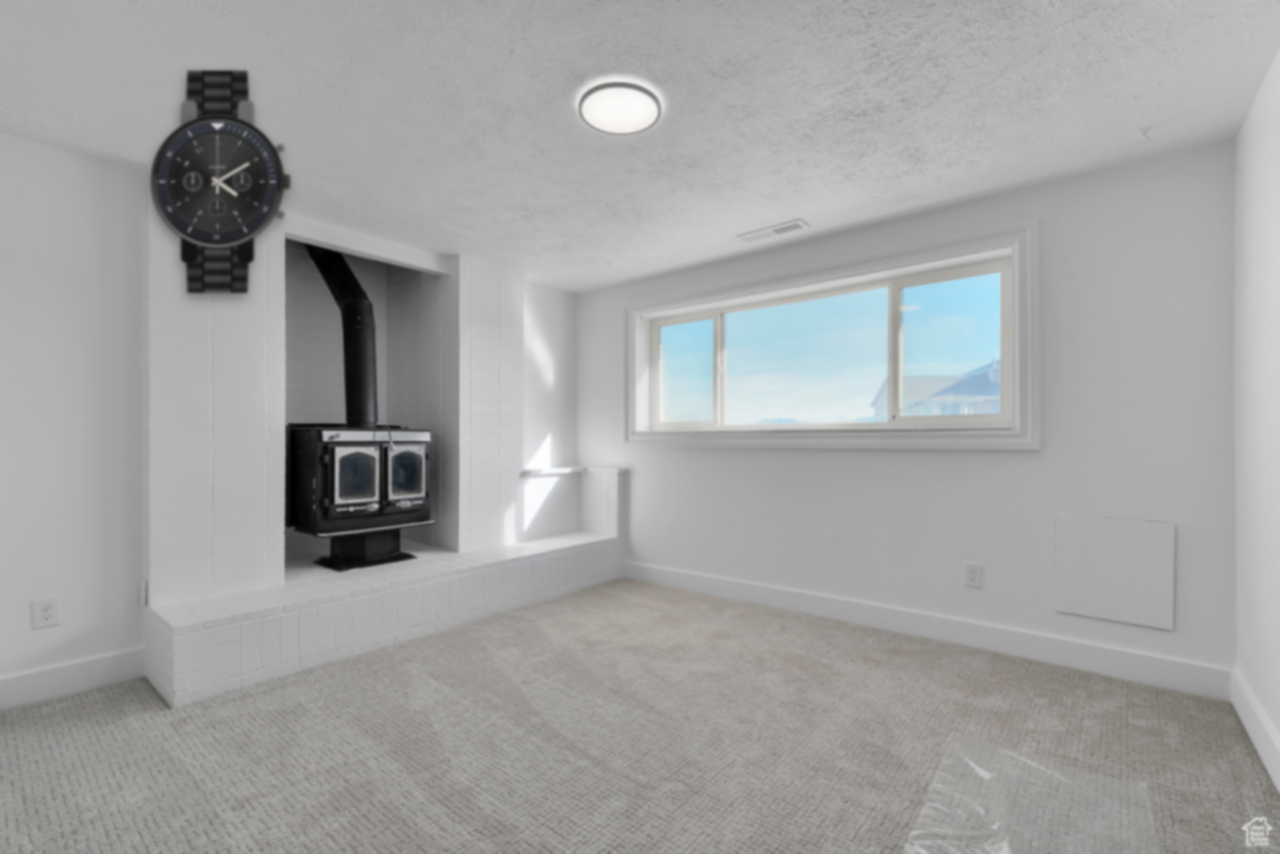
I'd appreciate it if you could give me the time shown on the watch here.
4:10
